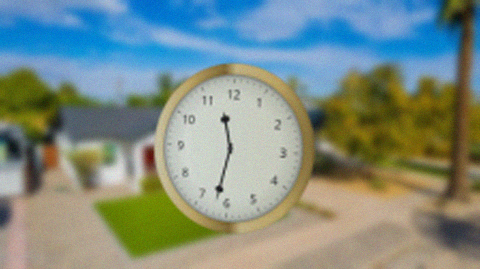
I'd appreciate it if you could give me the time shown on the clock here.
11:32
